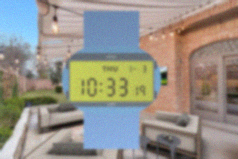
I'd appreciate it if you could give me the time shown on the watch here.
10:33
